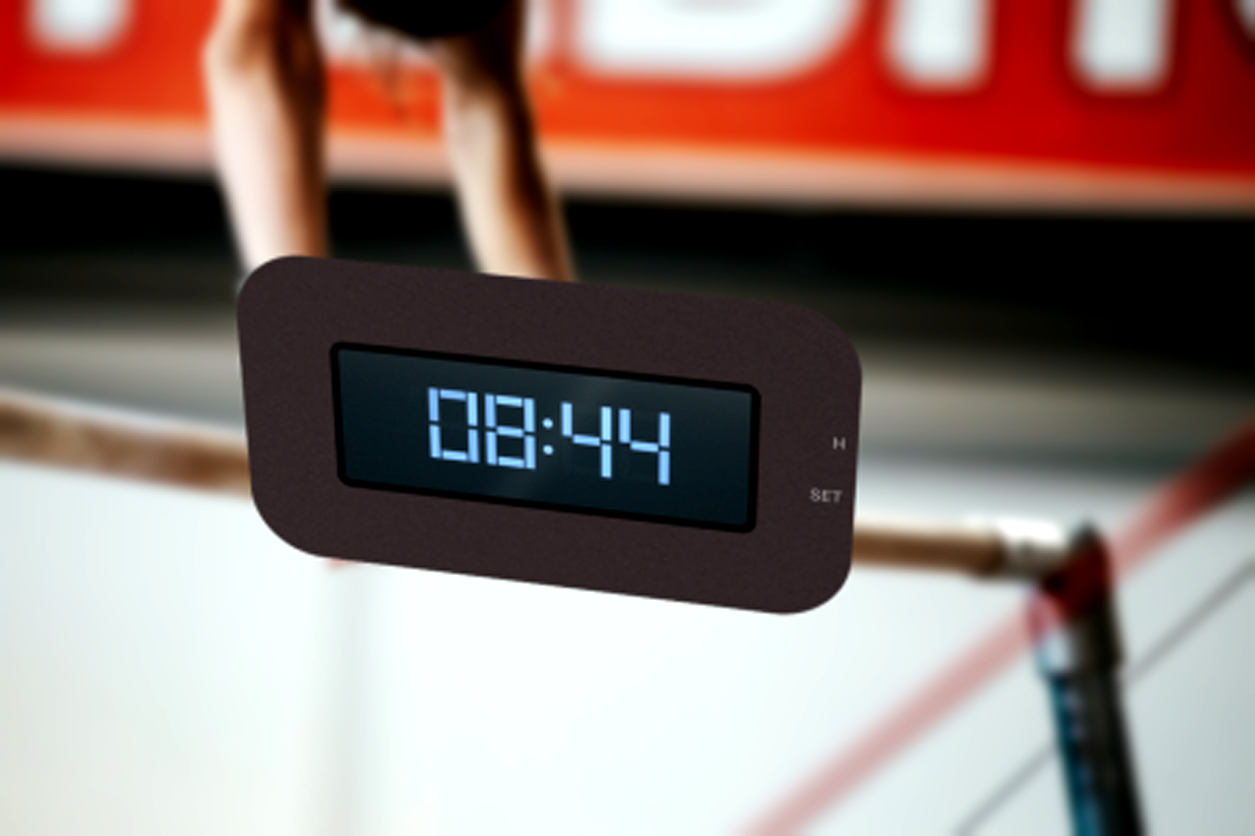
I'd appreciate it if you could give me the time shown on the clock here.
8:44
